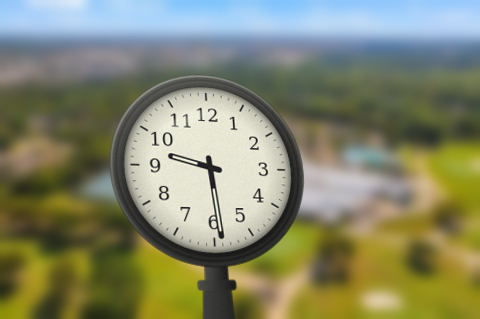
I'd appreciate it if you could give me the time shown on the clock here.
9:29
